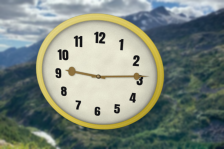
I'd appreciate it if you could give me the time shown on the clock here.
9:14
